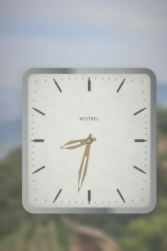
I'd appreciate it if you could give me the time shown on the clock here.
8:32
